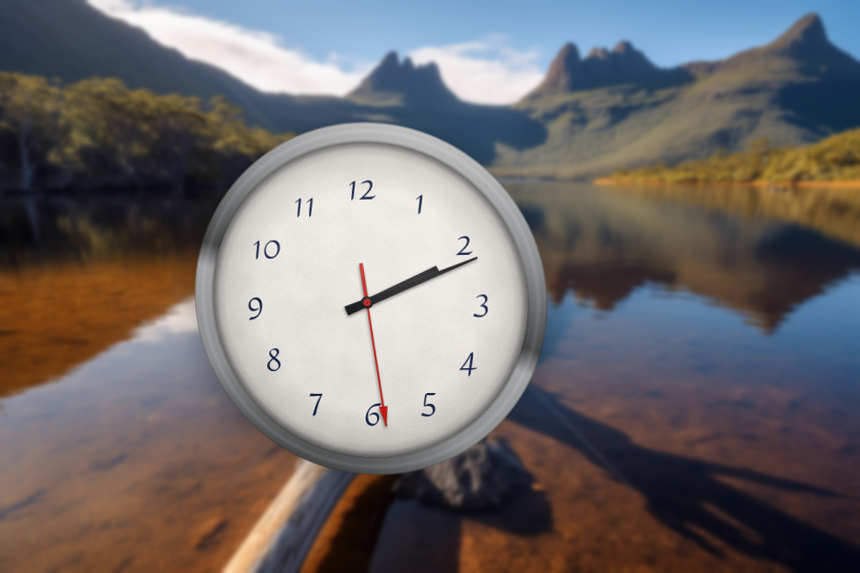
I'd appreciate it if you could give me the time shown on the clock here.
2:11:29
